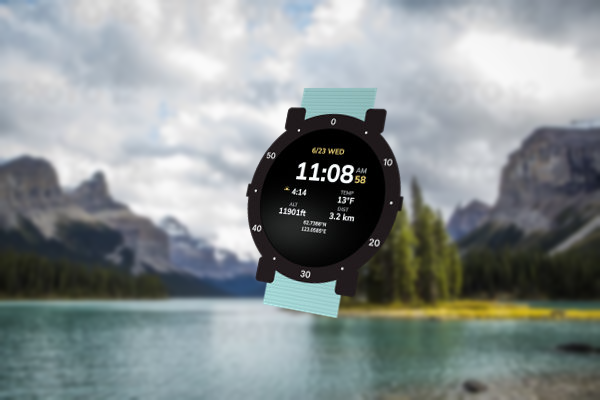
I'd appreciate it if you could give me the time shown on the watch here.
11:08:58
